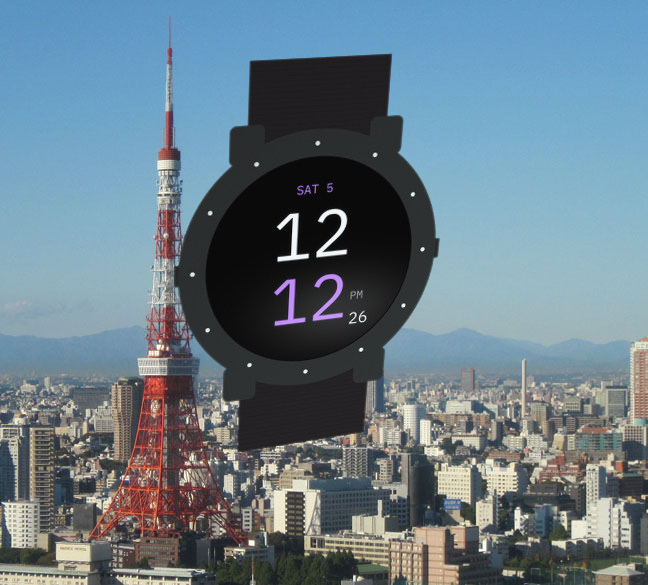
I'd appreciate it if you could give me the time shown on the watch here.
12:12:26
